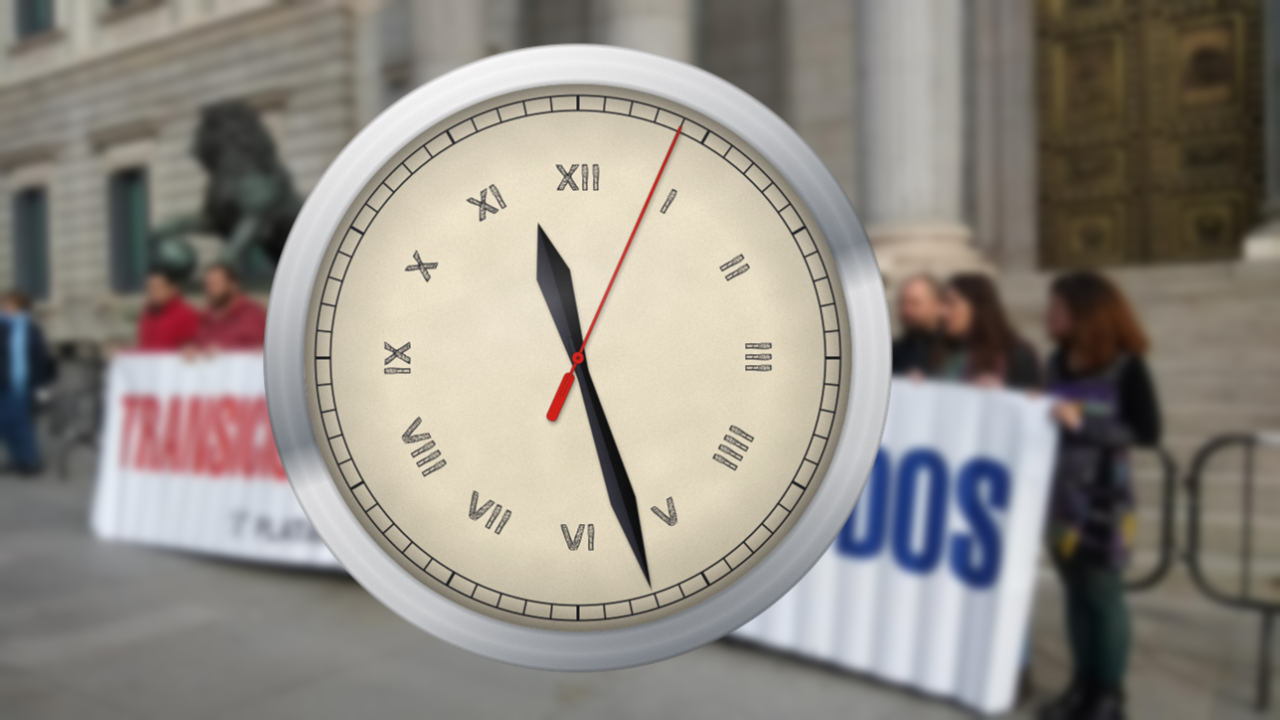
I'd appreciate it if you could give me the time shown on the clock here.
11:27:04
